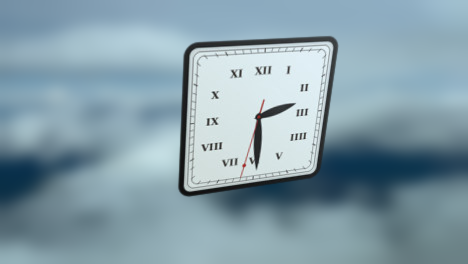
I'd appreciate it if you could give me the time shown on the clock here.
2:29:32
